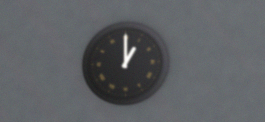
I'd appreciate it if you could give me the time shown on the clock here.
1:00
